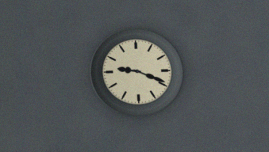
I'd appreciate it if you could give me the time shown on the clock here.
9:19
